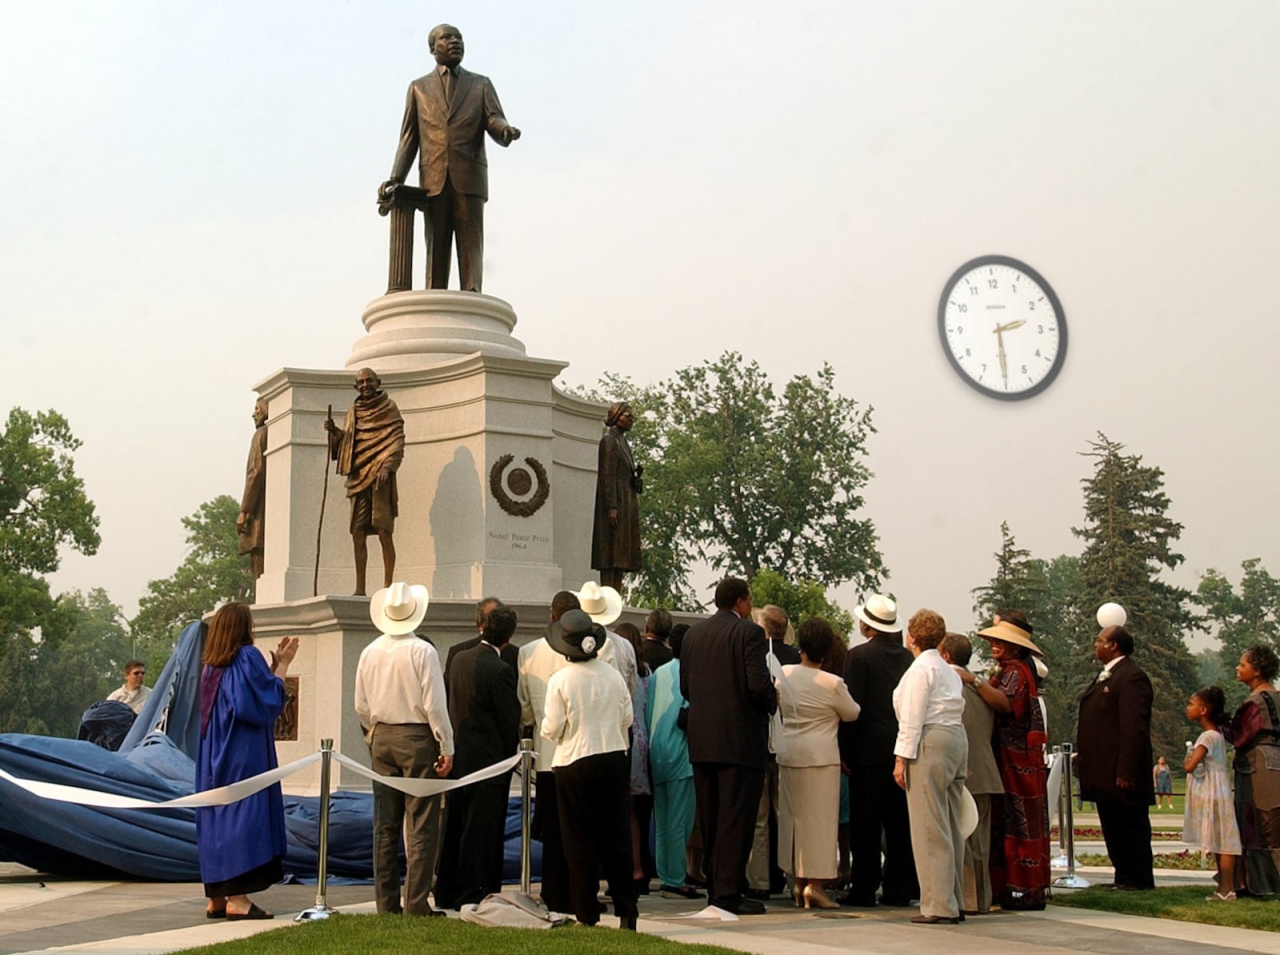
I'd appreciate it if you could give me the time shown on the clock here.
2:30
